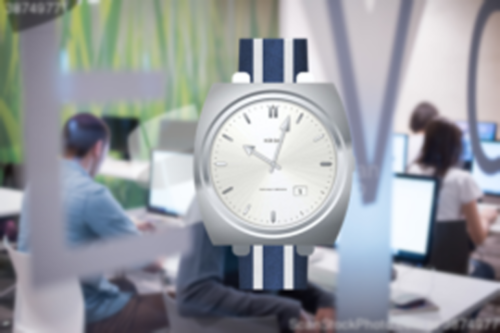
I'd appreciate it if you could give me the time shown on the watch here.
10:03
